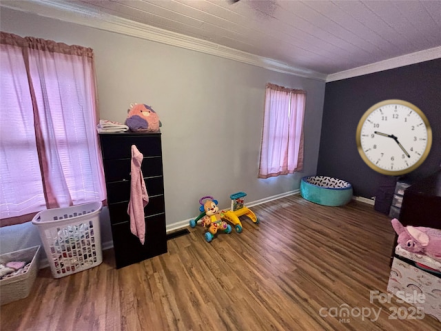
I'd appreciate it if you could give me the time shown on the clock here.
9:23
